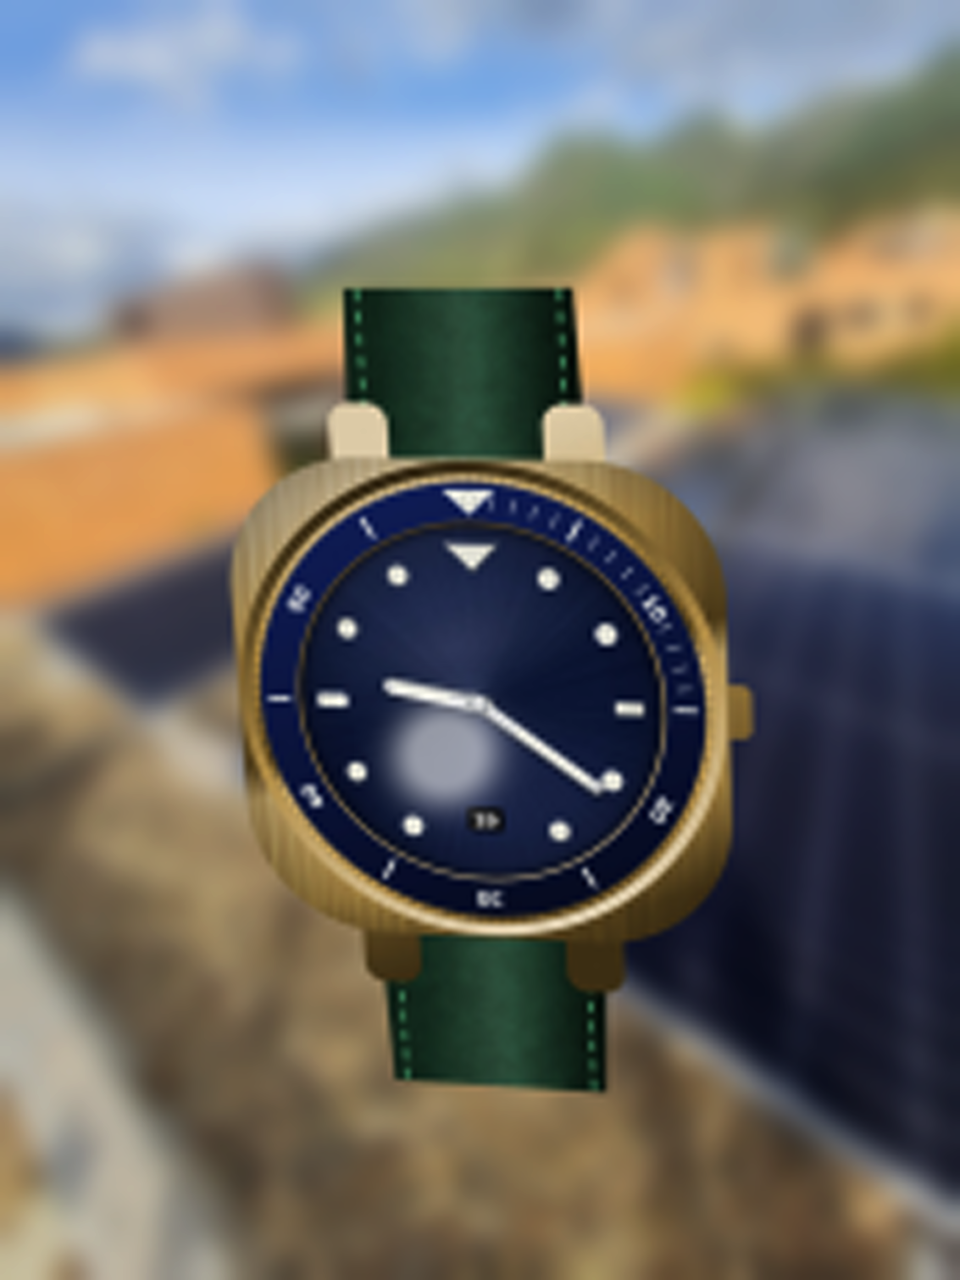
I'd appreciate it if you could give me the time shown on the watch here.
9:21
